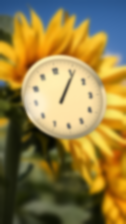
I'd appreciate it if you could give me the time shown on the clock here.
1:06
